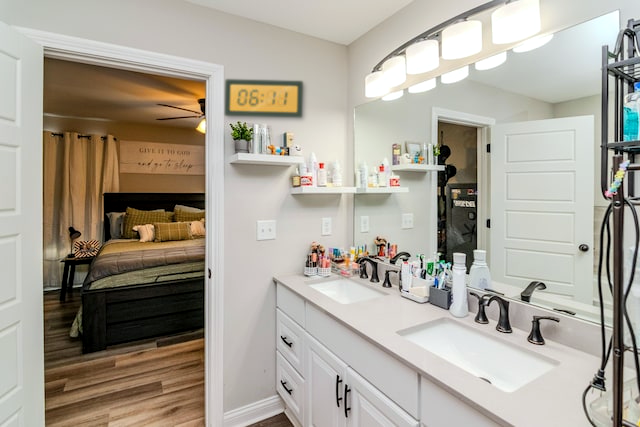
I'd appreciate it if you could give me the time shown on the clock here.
6:11
